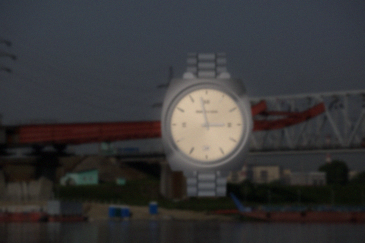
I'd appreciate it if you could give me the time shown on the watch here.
2:58
